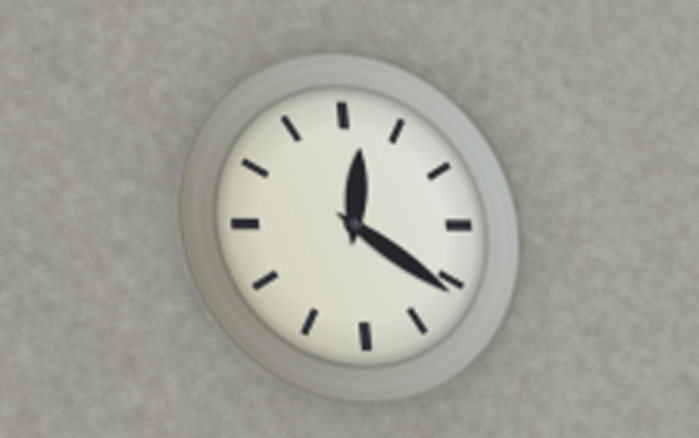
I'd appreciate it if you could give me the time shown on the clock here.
12:21
